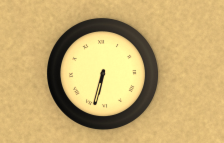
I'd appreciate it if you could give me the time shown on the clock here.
6:33
